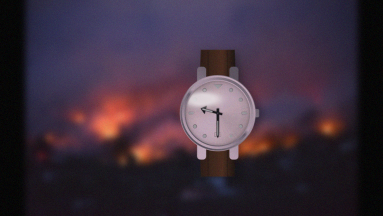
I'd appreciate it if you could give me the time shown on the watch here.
9:30
